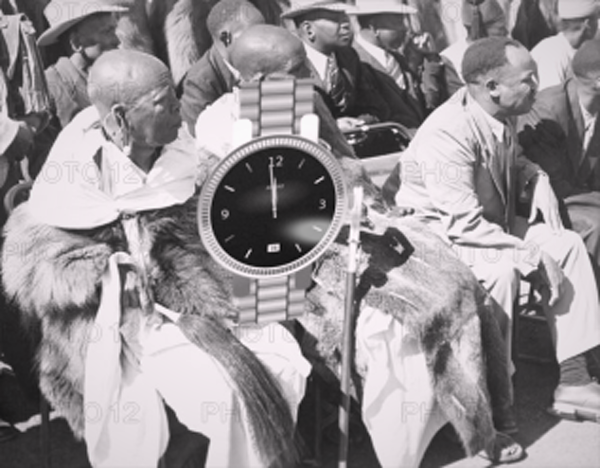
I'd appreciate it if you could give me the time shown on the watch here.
11:59
